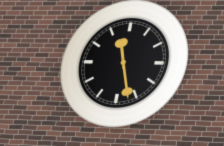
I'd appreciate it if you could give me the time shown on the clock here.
11:27
